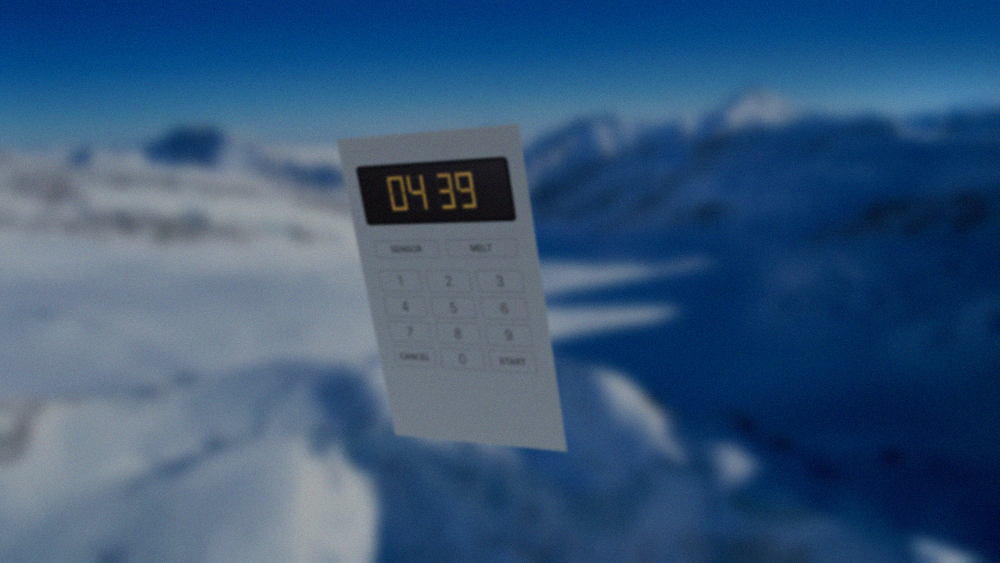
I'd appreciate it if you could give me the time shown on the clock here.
4:39
